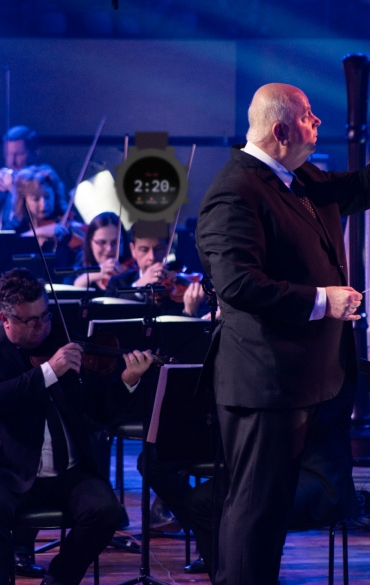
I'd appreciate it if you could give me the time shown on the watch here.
2:20
